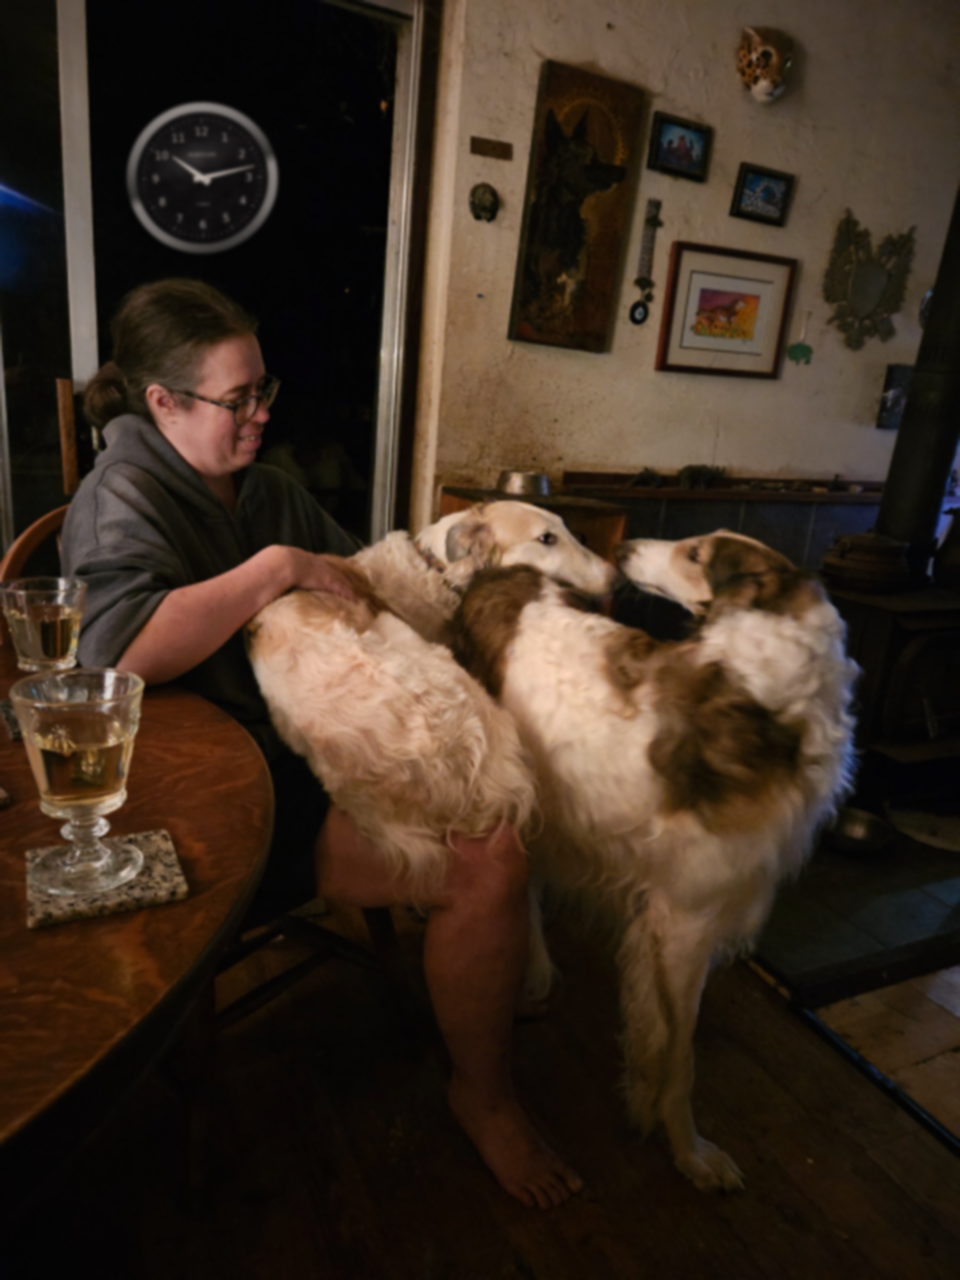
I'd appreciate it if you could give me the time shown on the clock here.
10:13
